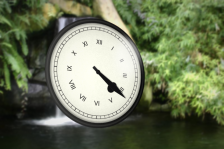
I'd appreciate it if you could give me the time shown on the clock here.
4:21
